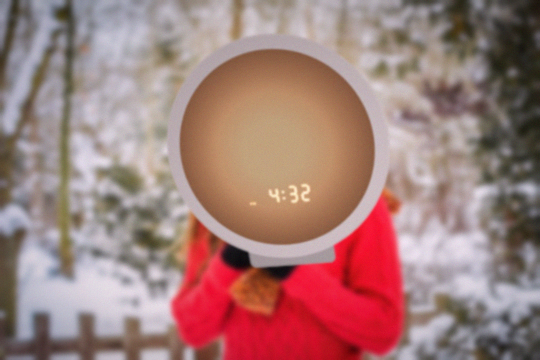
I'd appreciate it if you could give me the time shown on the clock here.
4:32
